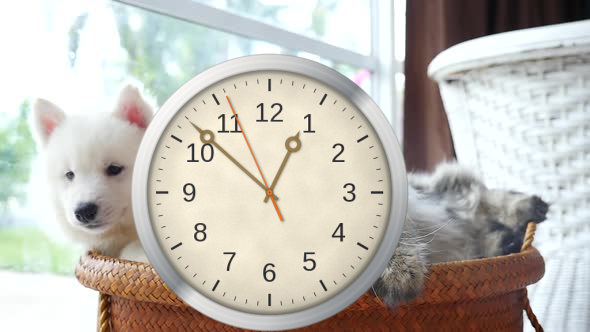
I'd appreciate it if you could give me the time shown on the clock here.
12:51:56
